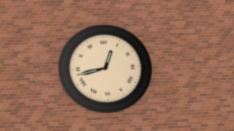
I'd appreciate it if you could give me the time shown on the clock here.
12:43
